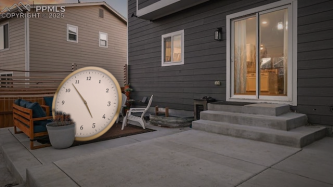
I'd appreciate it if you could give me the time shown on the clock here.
4:53
